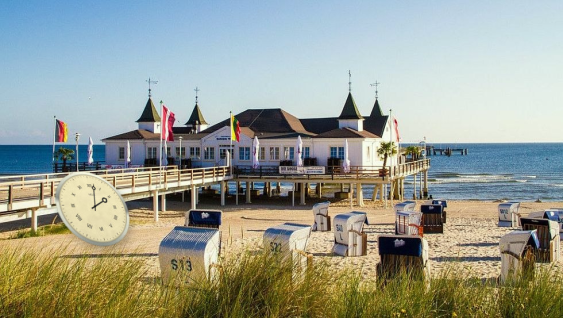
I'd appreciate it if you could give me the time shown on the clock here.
2:02
